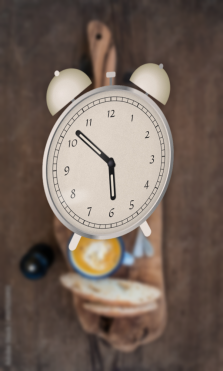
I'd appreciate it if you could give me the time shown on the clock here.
5:52
